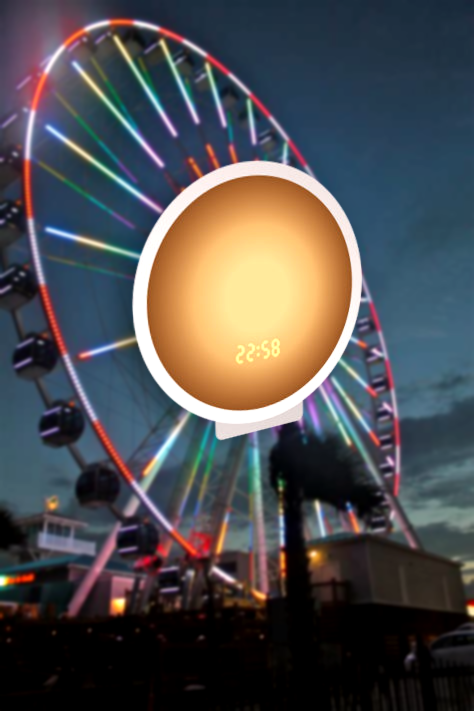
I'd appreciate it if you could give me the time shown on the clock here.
22:58
